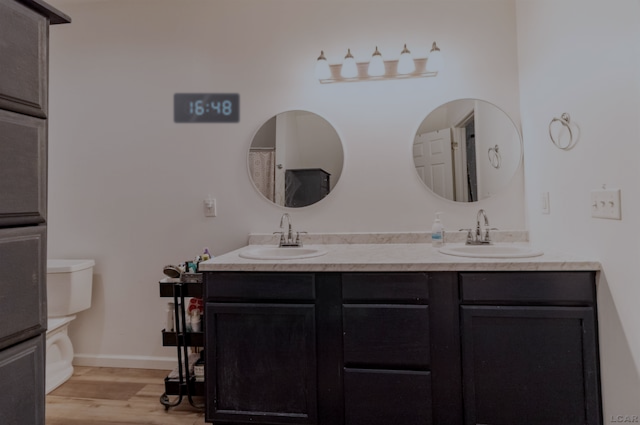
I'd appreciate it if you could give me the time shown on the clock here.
16:48
